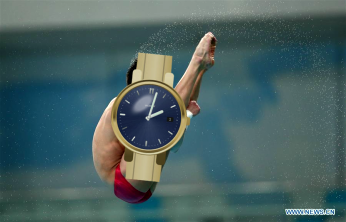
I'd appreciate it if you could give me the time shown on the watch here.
2:02
